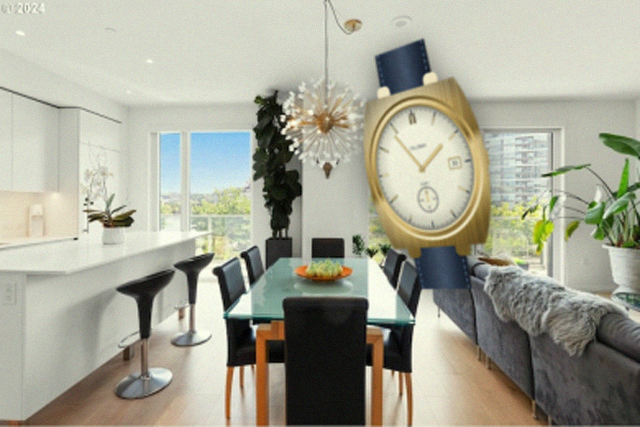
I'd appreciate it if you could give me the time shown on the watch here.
1:54
